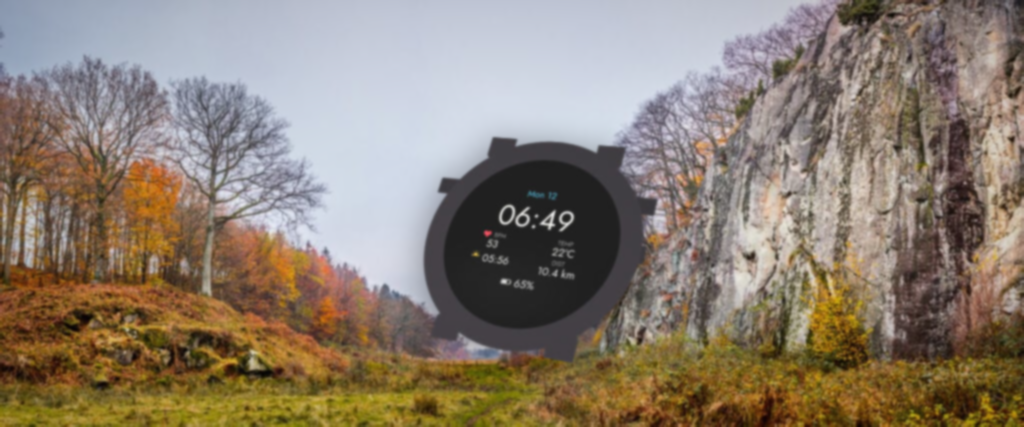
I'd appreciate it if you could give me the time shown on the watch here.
6:49
